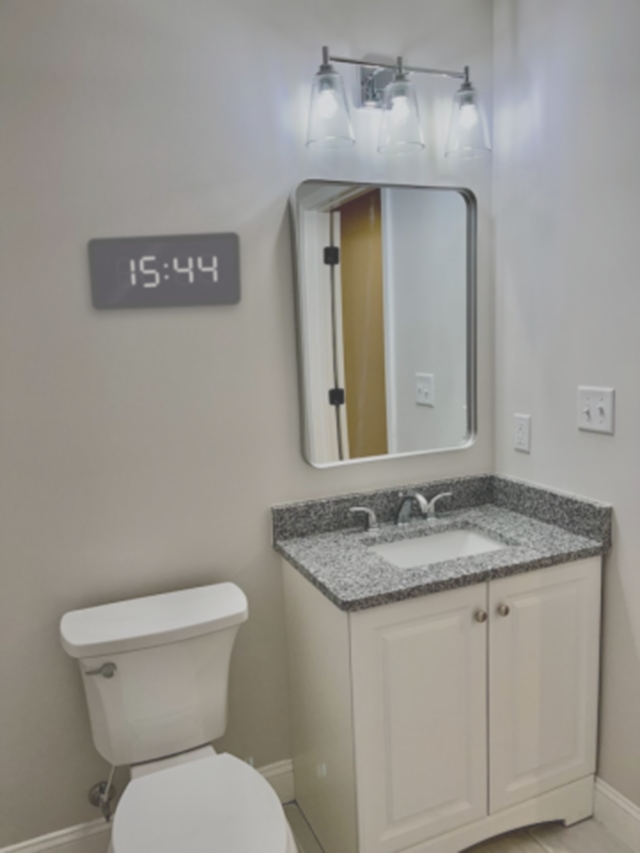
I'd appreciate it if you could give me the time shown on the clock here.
15:44
